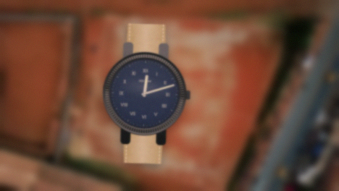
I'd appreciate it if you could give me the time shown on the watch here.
12:12
